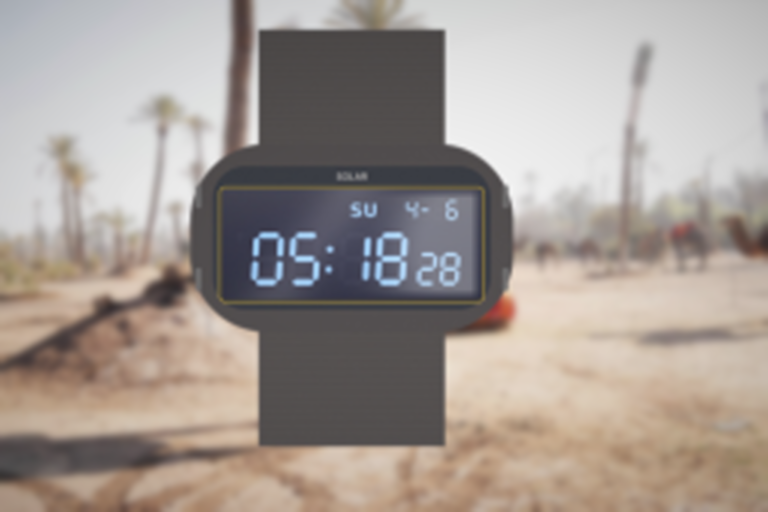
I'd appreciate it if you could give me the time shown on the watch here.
5:18:28
